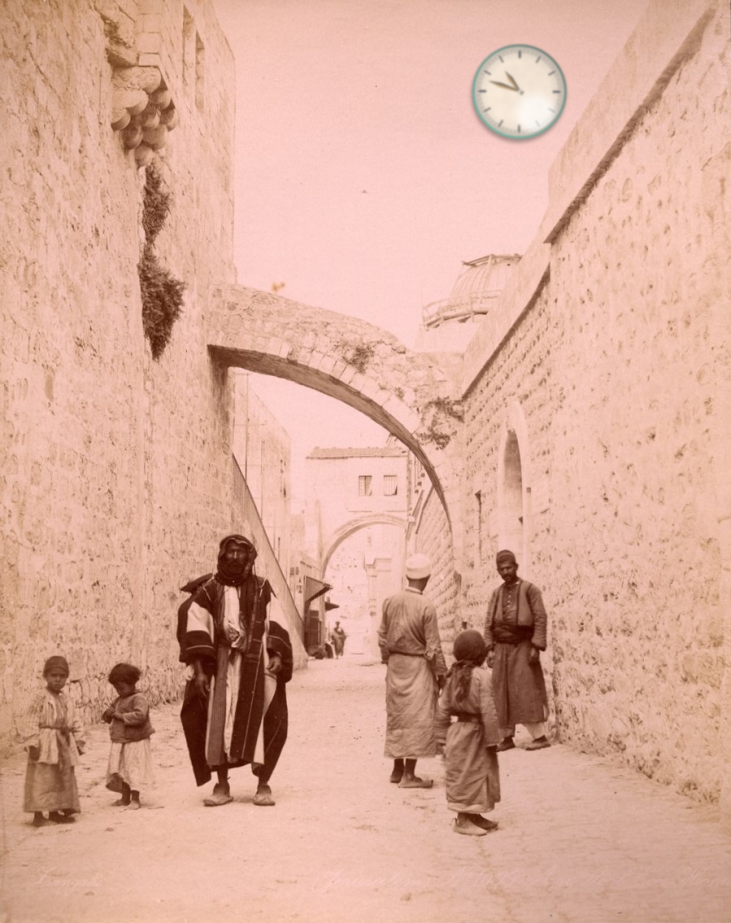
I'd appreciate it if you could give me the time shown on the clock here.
10:48
